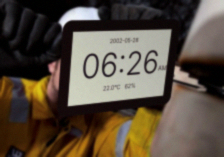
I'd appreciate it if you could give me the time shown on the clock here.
6:26
